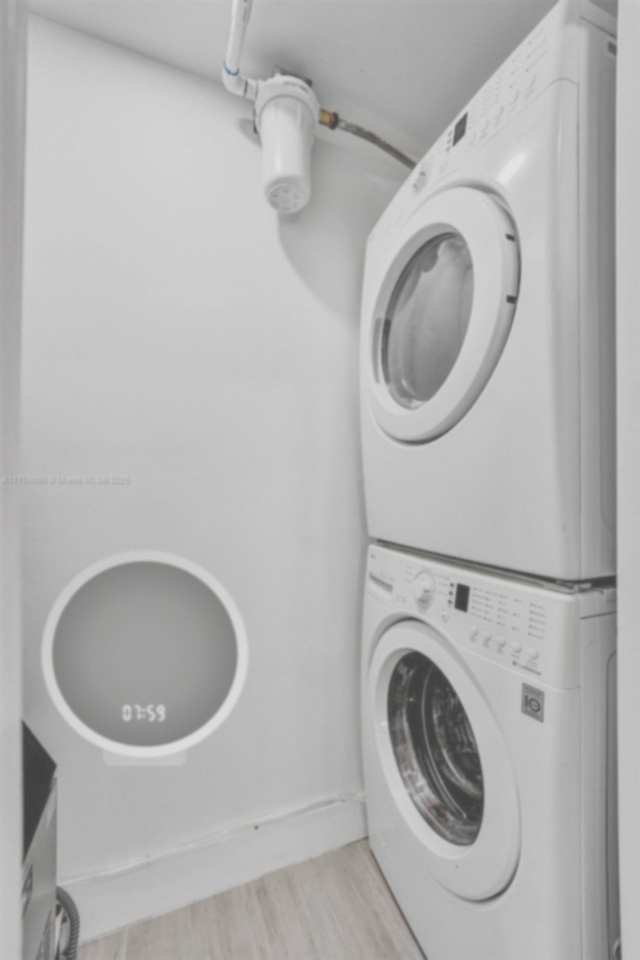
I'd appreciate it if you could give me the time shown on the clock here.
7:59
